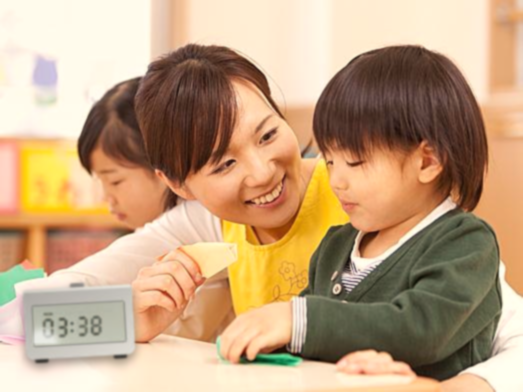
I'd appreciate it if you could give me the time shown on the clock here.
3:38
